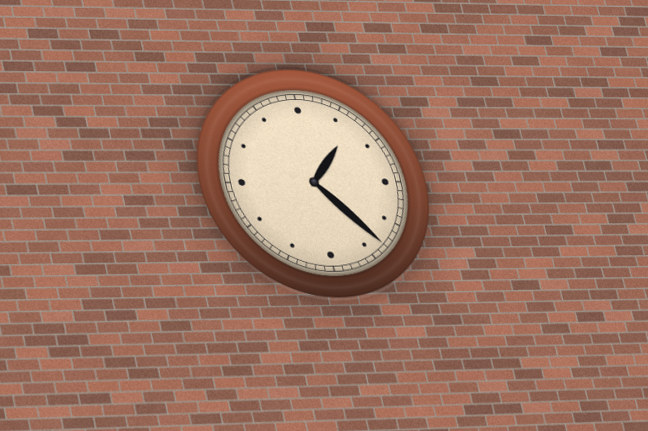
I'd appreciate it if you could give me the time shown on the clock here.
1:23
